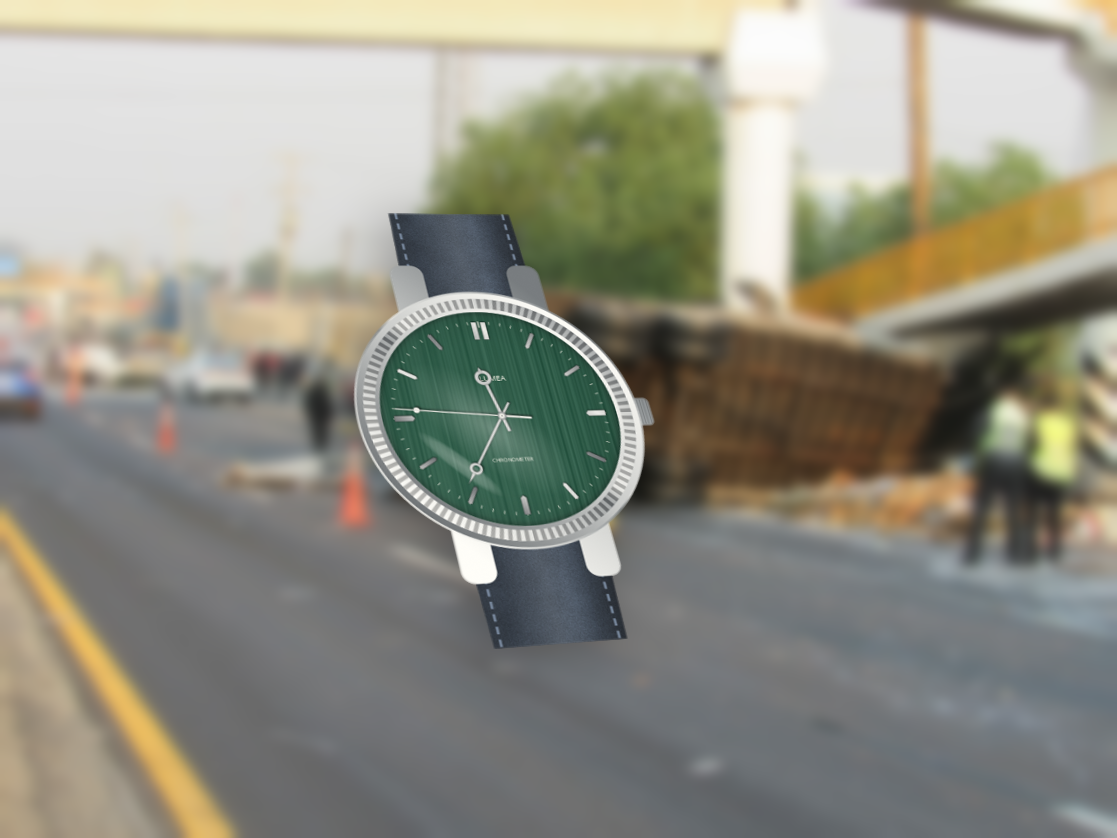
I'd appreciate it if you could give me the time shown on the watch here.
11:35:46
